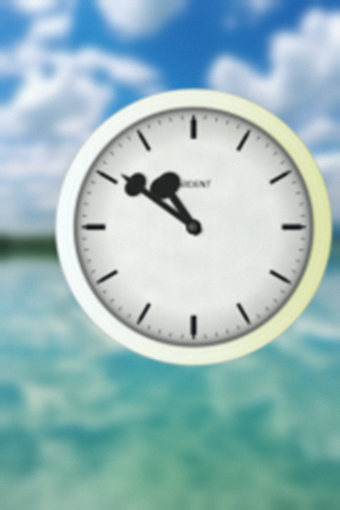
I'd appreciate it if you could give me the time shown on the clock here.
10:51
